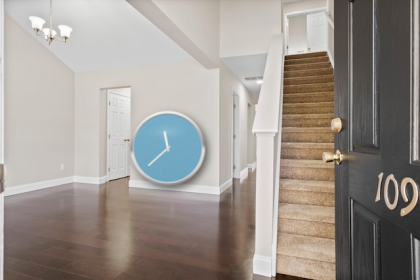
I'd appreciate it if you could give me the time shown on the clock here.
11:38
